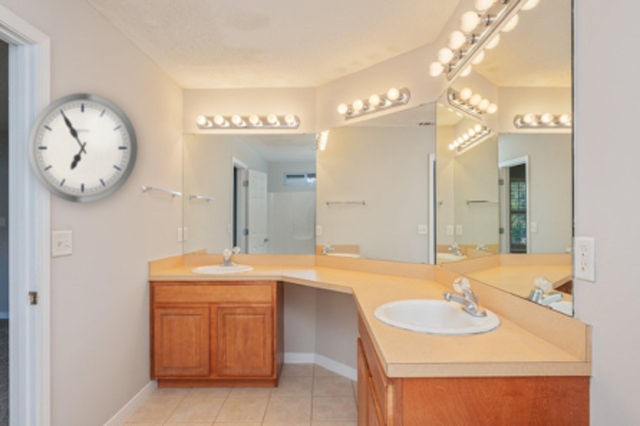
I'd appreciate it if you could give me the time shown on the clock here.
6:55
